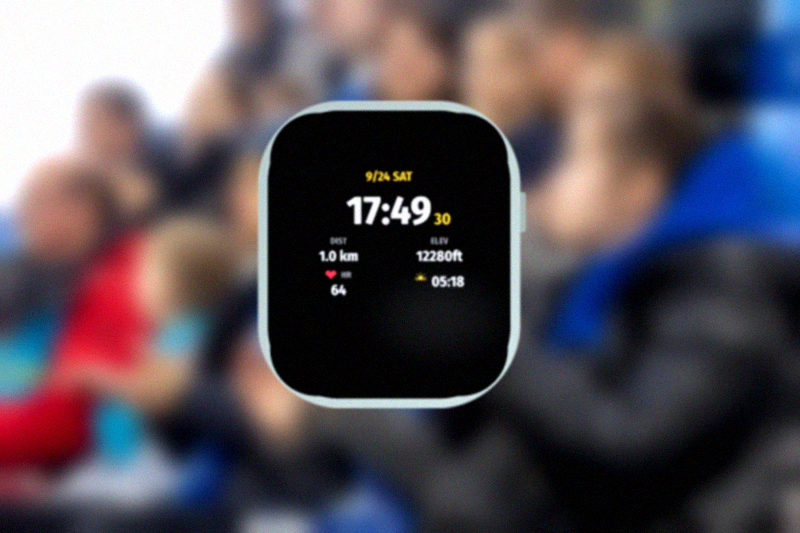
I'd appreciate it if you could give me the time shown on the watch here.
17:49:30
